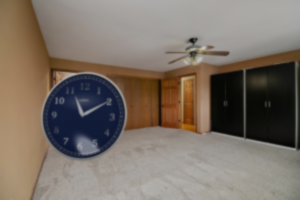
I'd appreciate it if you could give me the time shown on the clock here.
11:10
